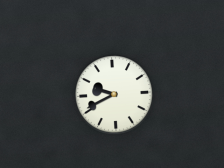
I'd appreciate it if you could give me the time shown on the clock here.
9:41
